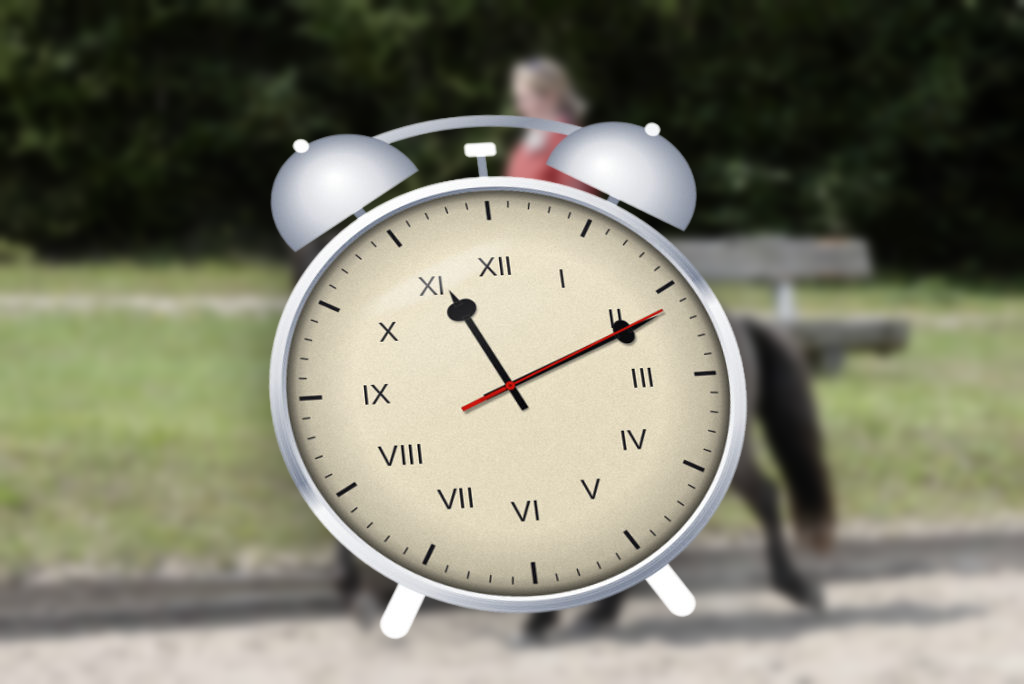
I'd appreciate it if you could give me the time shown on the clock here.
11:11:11
